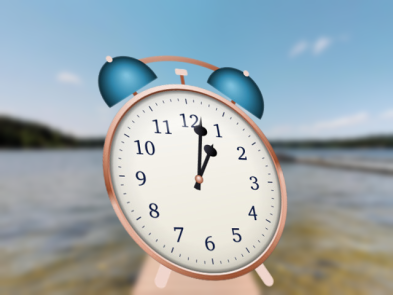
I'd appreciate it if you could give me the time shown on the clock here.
1:02
